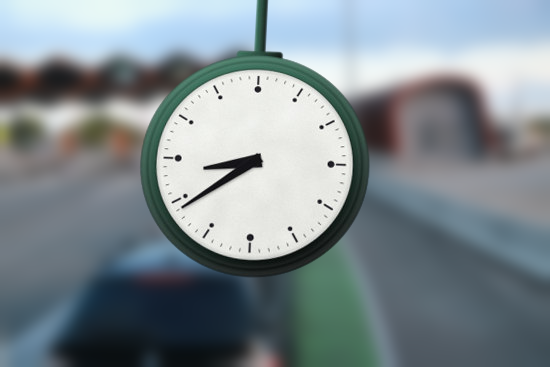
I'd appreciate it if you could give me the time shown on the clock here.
8:39
